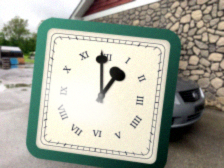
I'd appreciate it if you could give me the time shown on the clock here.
12:59
